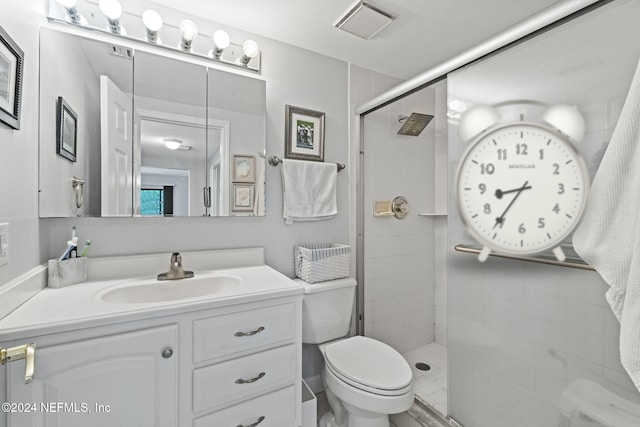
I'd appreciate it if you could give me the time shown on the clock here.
8:36
